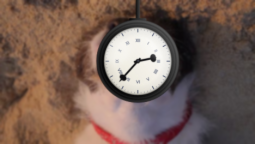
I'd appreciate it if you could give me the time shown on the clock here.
2:37
